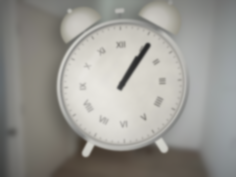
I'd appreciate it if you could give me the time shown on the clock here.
1:06
